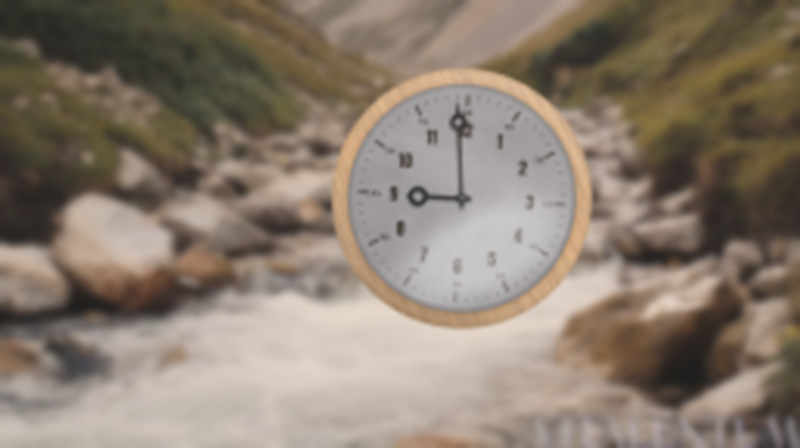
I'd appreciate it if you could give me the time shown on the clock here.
8:59
